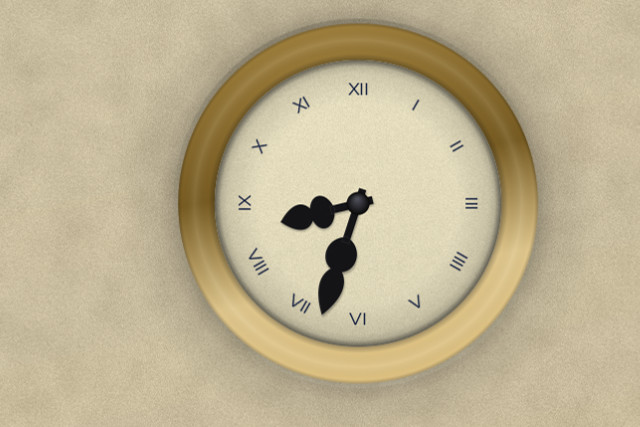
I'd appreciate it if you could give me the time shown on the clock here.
8:33
